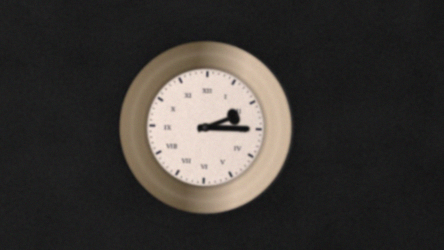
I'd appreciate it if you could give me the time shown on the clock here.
2:15
